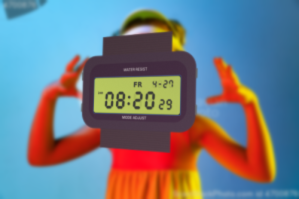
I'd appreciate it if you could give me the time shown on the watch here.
8:20:29
